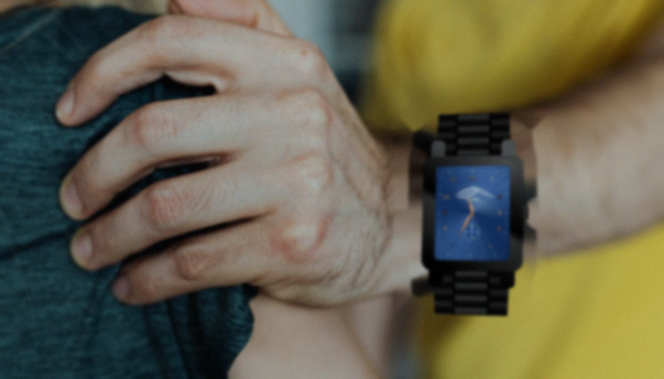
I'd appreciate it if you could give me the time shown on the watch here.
11:35
